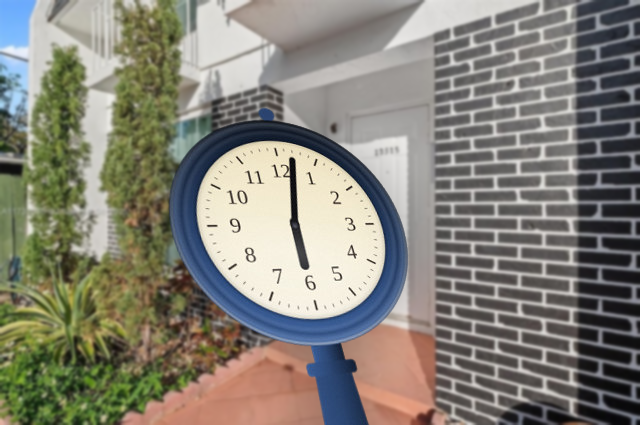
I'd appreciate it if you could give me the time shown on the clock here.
6:02
